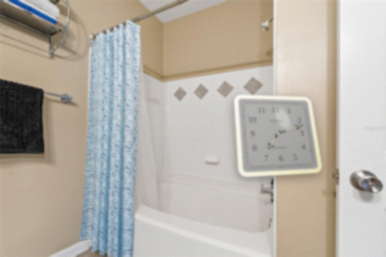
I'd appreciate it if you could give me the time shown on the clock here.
7:12
